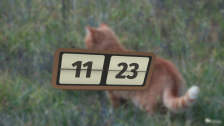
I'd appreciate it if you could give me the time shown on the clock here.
11:23
